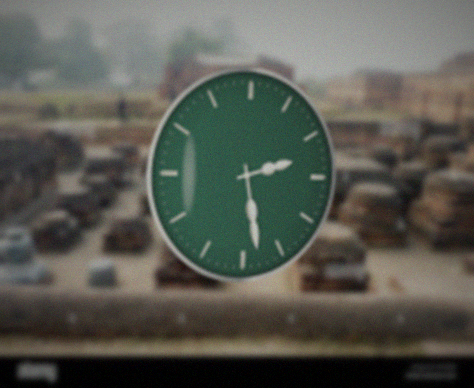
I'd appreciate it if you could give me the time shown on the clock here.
2:28
